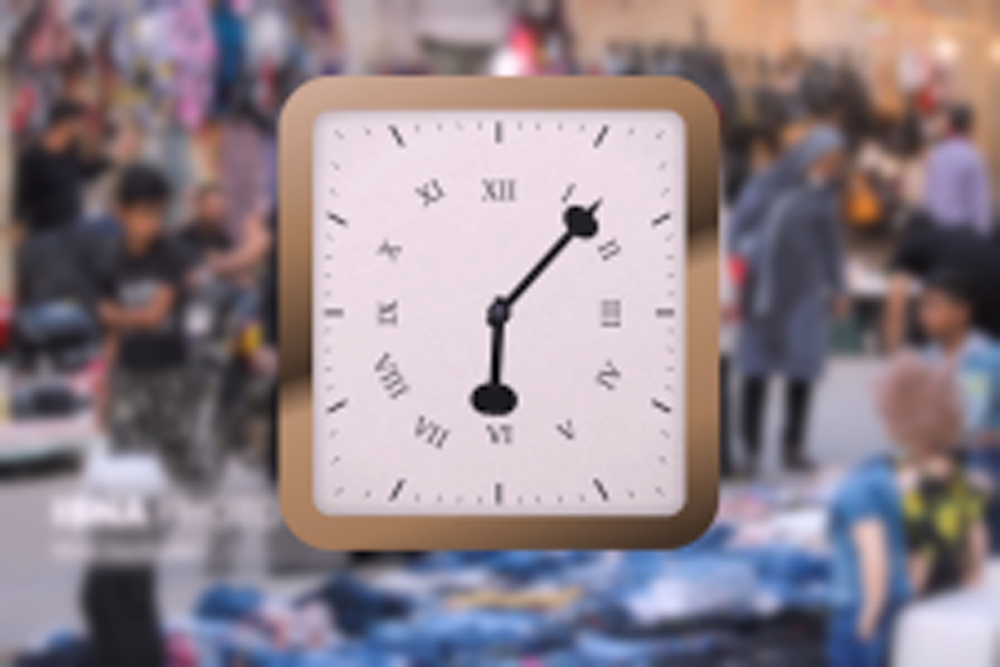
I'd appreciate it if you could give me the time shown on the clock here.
6:07
